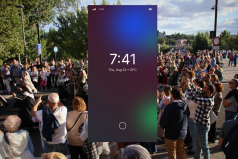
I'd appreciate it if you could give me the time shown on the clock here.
7:41
